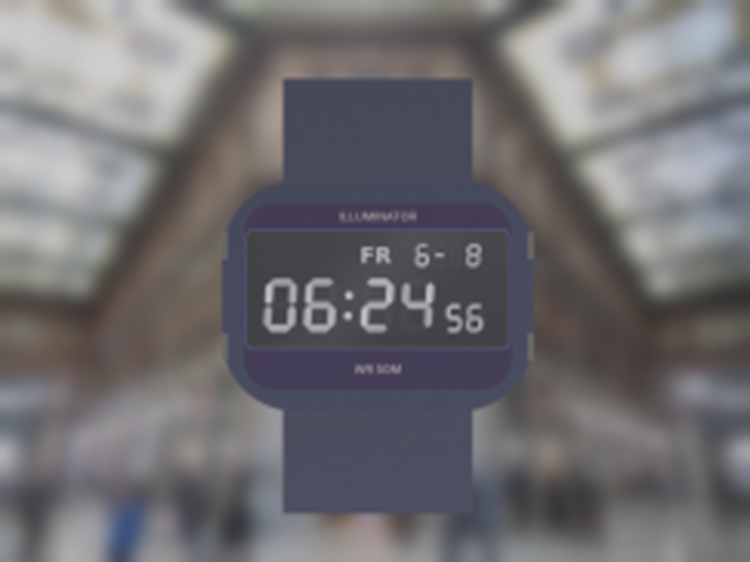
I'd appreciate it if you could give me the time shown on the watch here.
6:24:56
